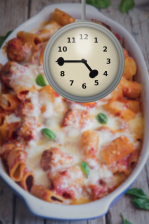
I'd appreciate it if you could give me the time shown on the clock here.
4:45
